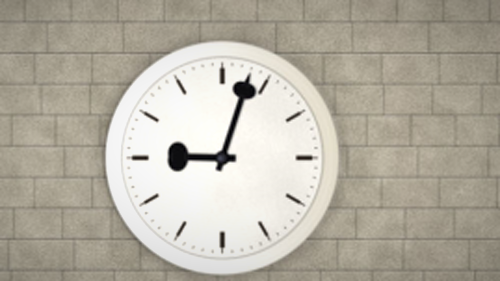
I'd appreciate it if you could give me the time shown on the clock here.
9:03
